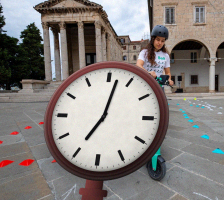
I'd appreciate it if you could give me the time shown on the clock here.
7:02
